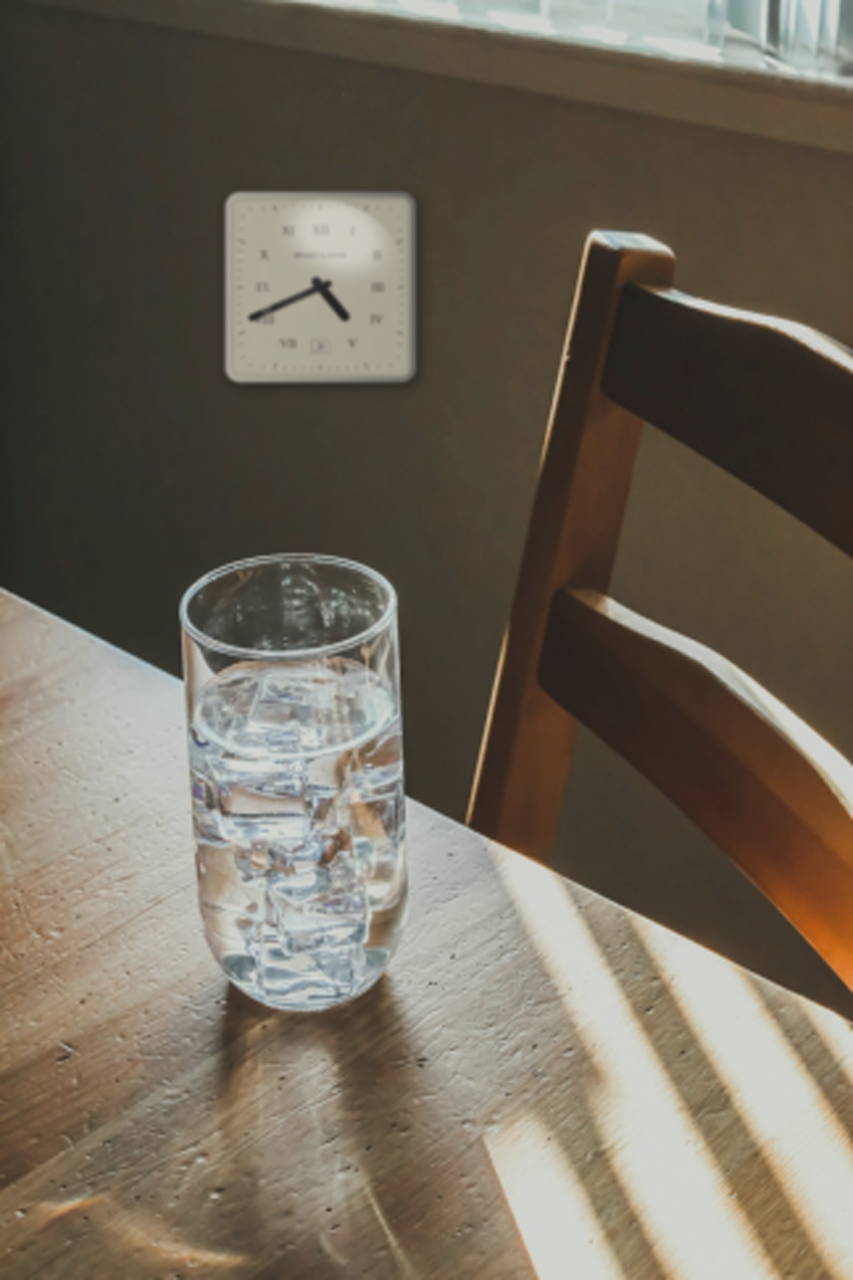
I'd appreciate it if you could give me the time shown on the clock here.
4:41
